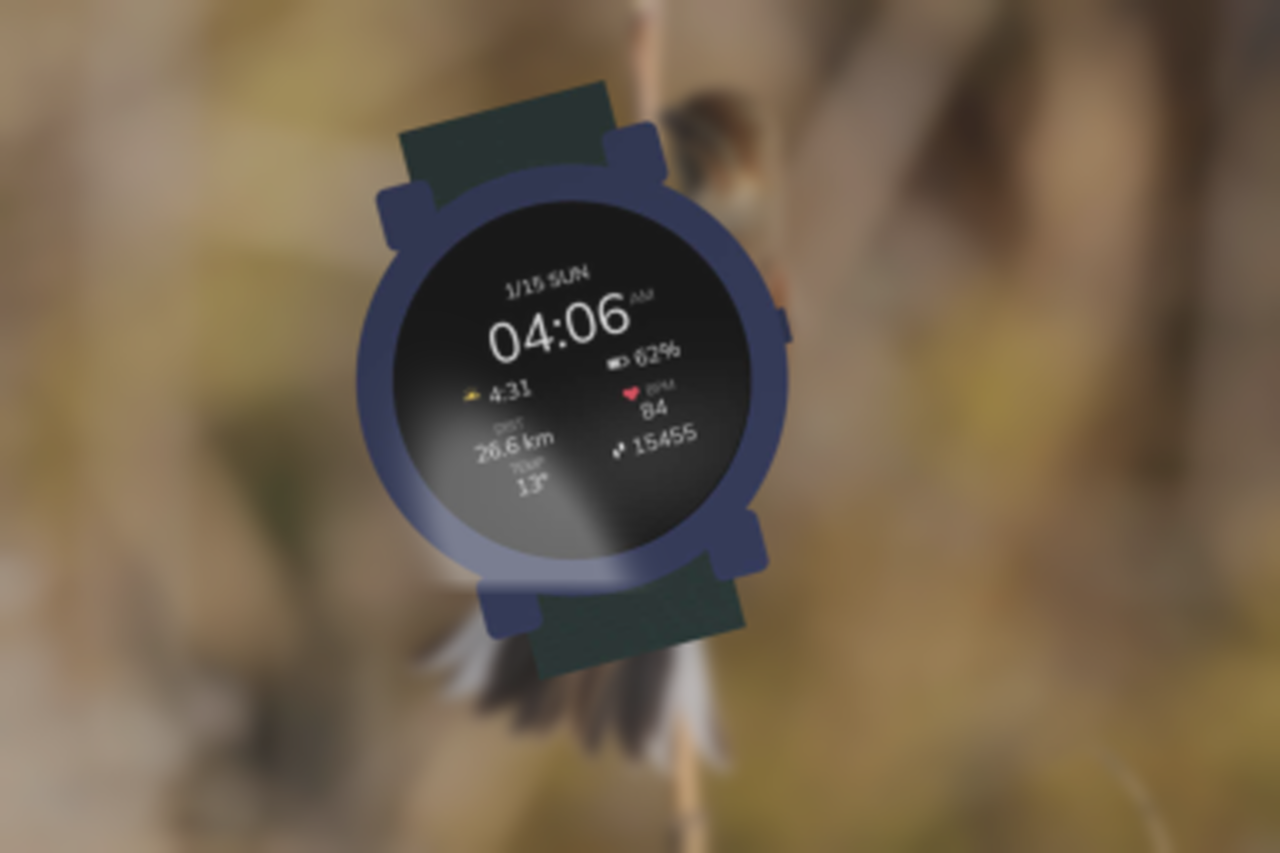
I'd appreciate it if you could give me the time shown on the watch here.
4:06
